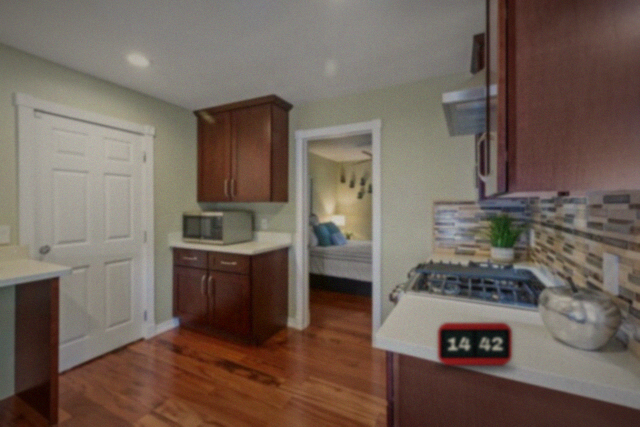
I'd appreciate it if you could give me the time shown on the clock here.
14:42
